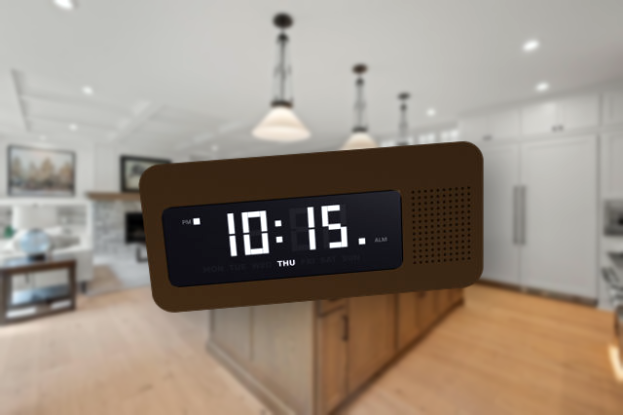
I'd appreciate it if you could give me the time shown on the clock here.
10:15
